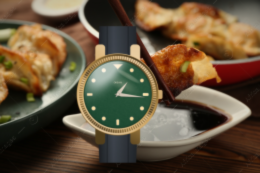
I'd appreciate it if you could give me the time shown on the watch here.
1:16
